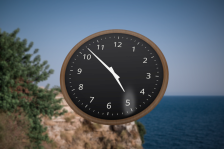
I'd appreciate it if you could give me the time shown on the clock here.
4:52
